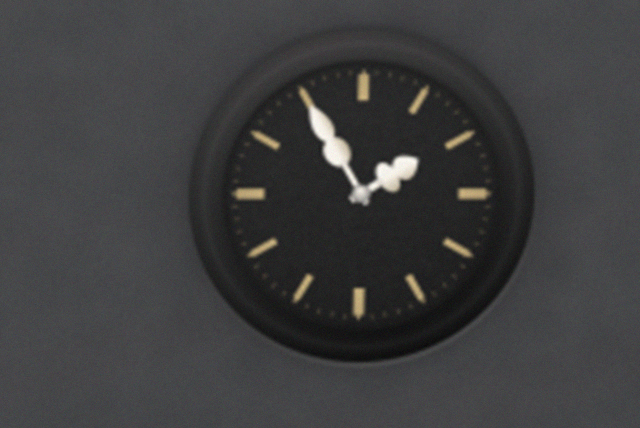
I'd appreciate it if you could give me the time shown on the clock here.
1:55
